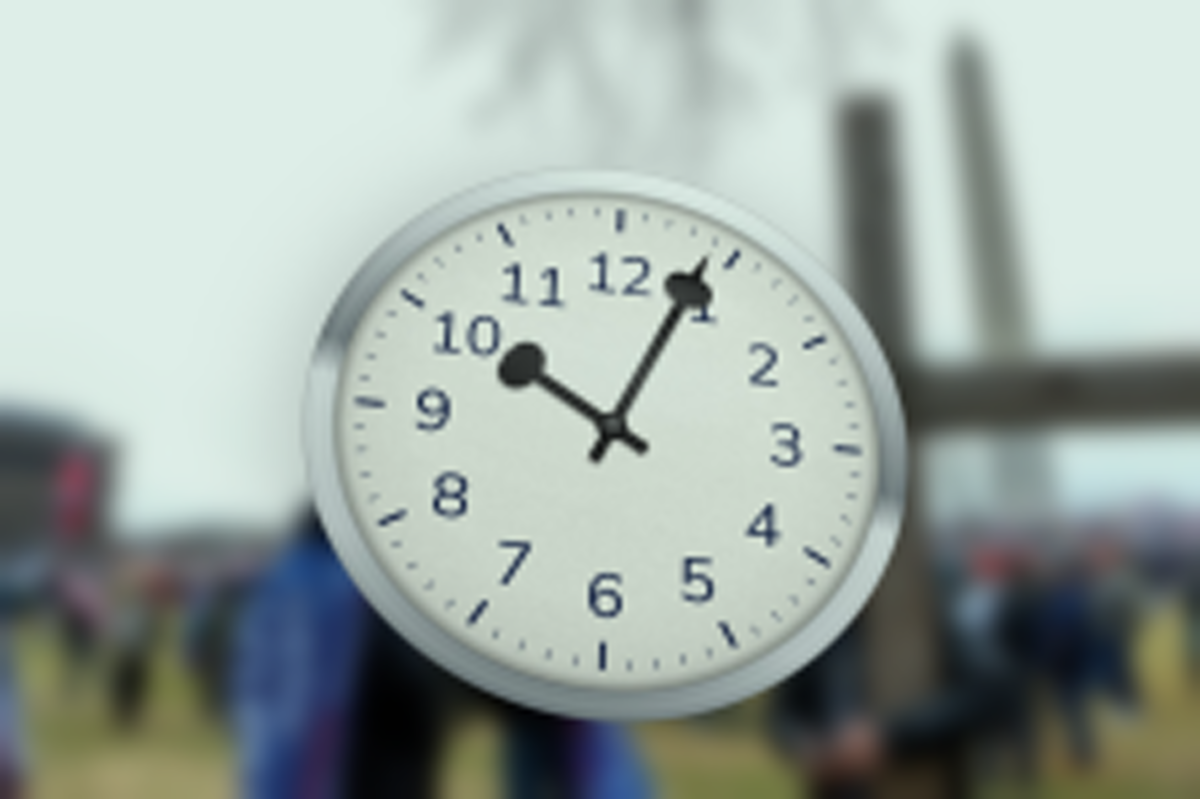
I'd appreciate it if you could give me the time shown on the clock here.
10:04
